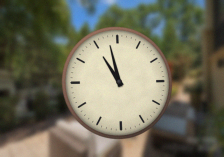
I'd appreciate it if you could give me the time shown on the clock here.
10:58
